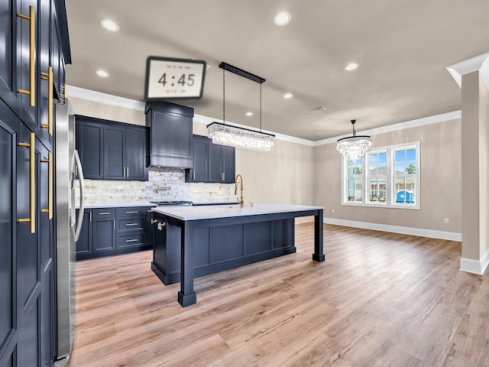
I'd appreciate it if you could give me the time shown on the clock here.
4:45
